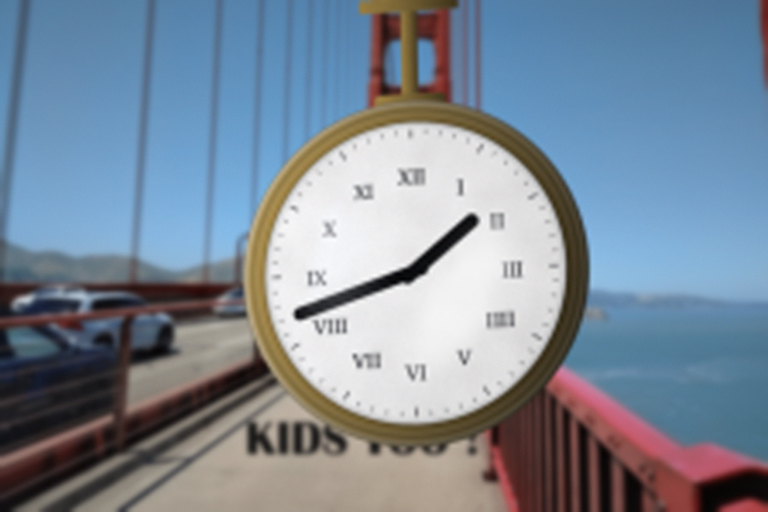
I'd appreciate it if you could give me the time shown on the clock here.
1:42
